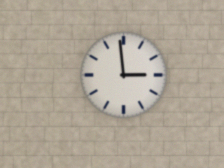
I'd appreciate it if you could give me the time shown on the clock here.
2:59
